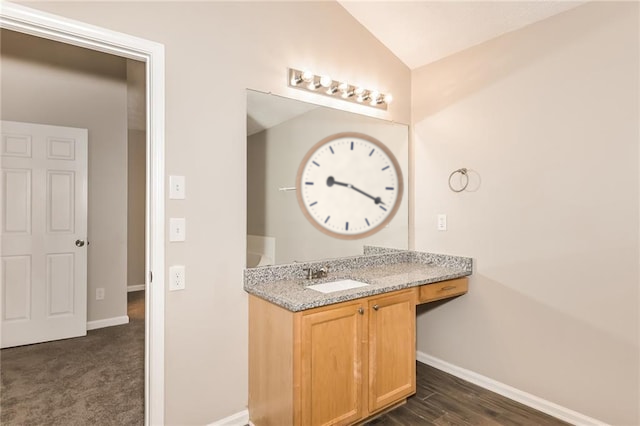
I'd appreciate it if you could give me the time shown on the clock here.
9:19
